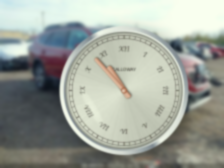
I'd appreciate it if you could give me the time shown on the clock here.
10:53
